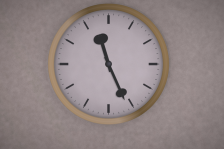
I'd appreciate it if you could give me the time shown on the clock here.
11:26
